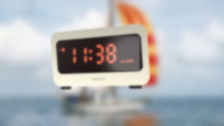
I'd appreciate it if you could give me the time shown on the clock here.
11:38
